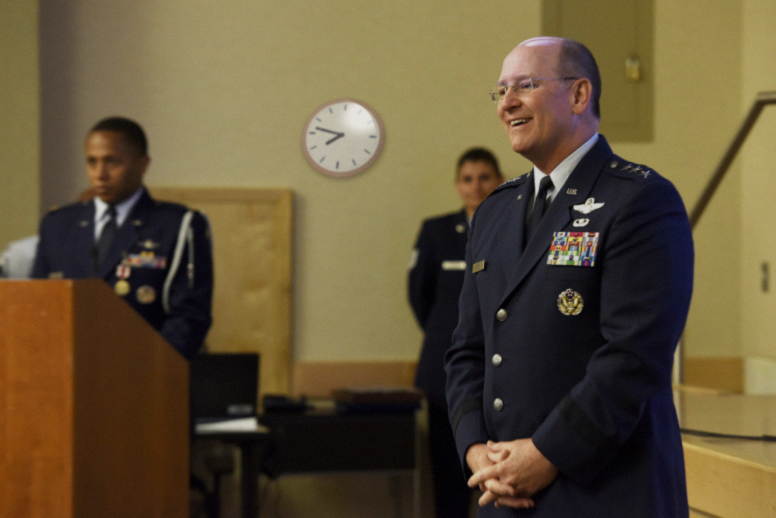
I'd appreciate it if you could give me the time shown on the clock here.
7:47
